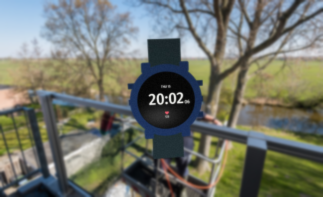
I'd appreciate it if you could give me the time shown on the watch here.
20:02
